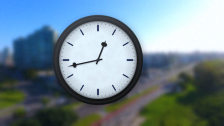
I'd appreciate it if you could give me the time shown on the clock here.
12:43
